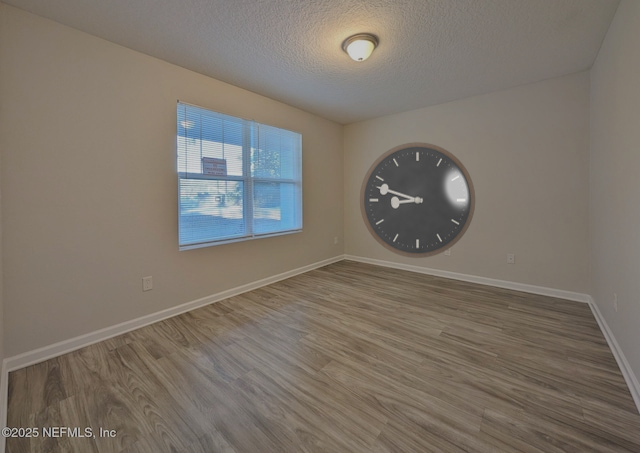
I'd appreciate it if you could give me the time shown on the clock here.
8:48
